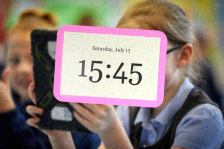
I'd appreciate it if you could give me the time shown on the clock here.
15:45
